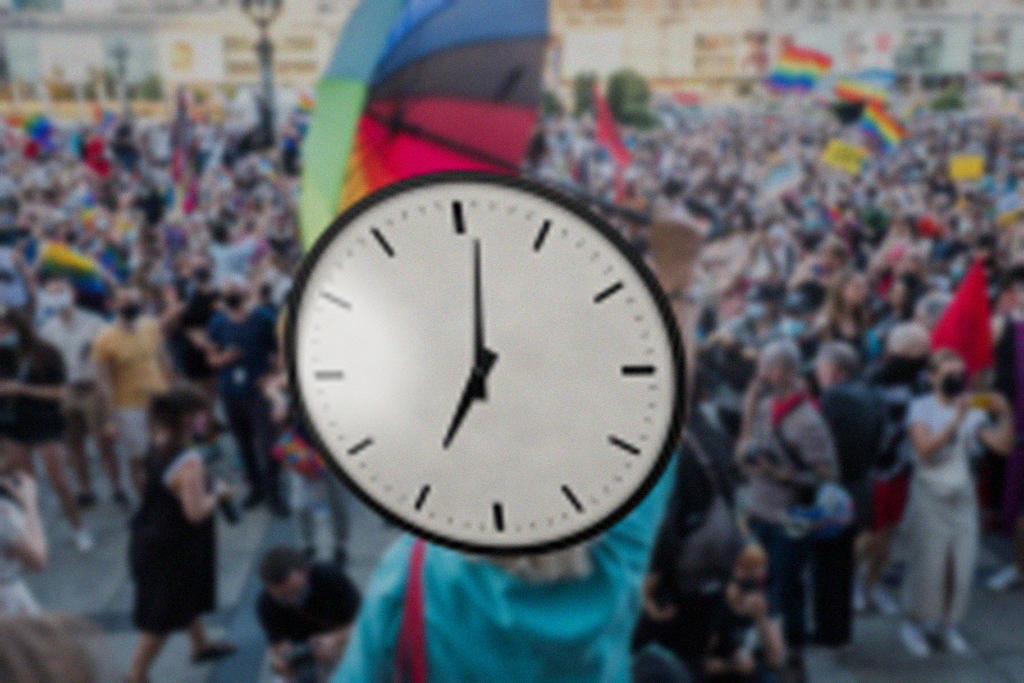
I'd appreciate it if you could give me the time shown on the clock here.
7:01
